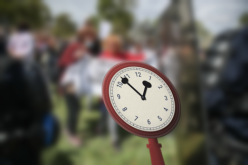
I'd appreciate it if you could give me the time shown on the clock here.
12:53
